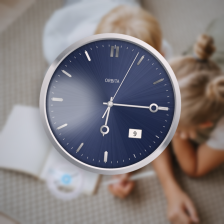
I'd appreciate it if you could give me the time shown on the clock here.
6:15:04
